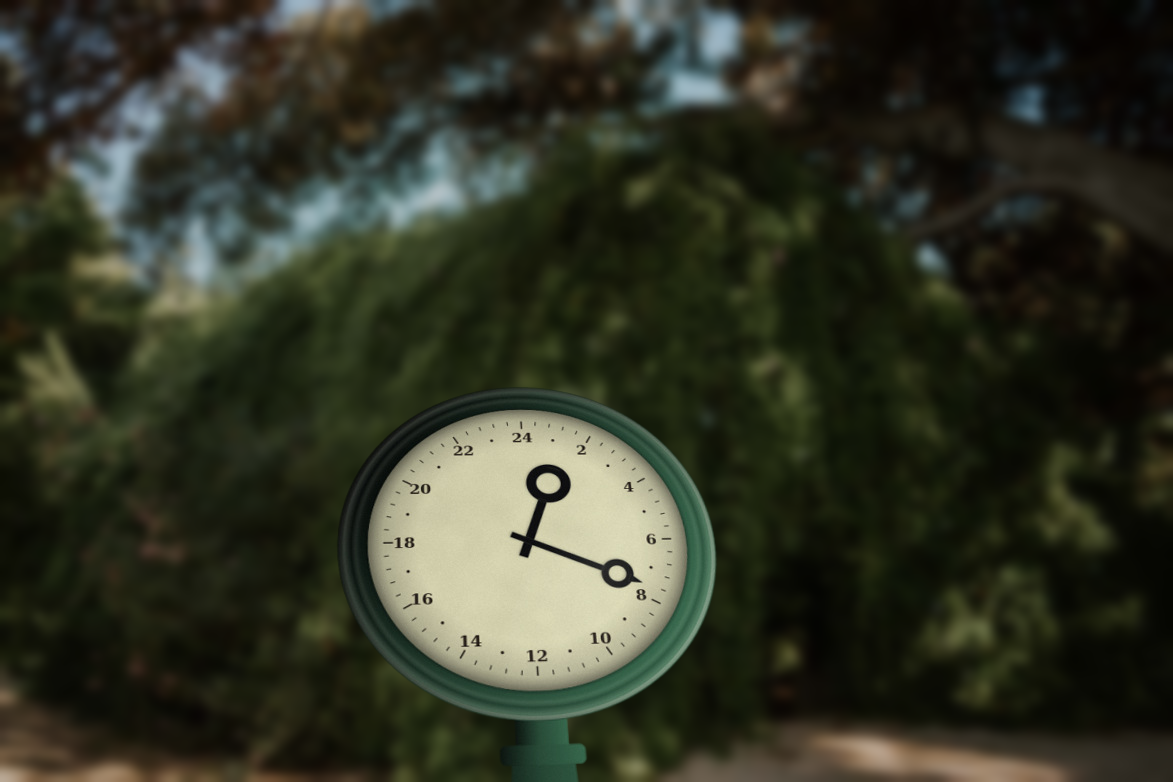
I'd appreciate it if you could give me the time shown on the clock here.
1:19
